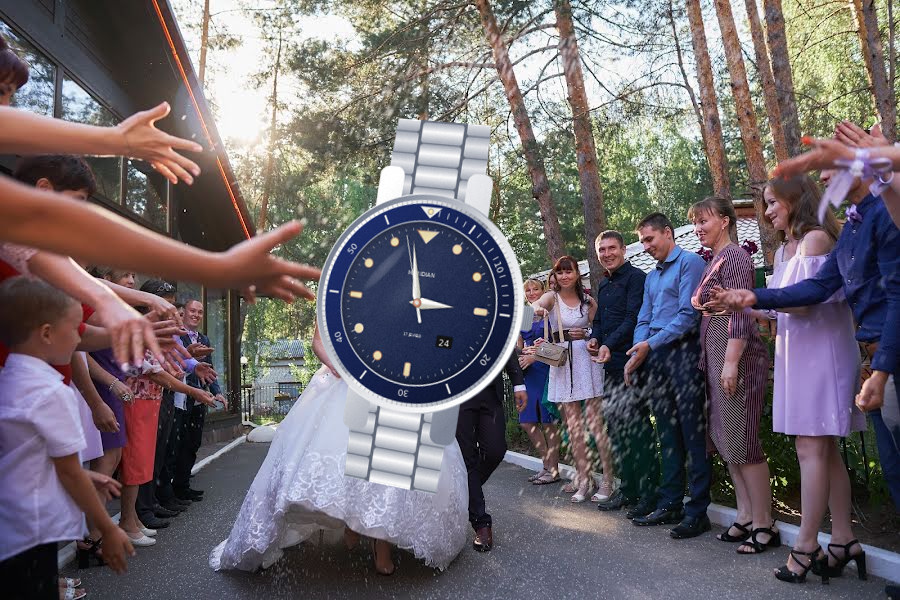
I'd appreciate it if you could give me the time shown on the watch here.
2:57:57
